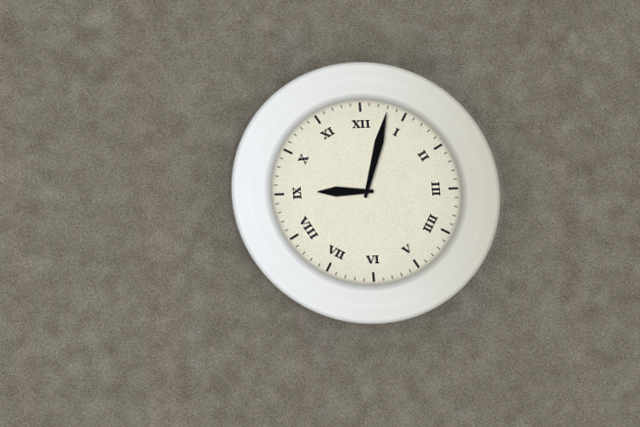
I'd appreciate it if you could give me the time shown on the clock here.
9:03
